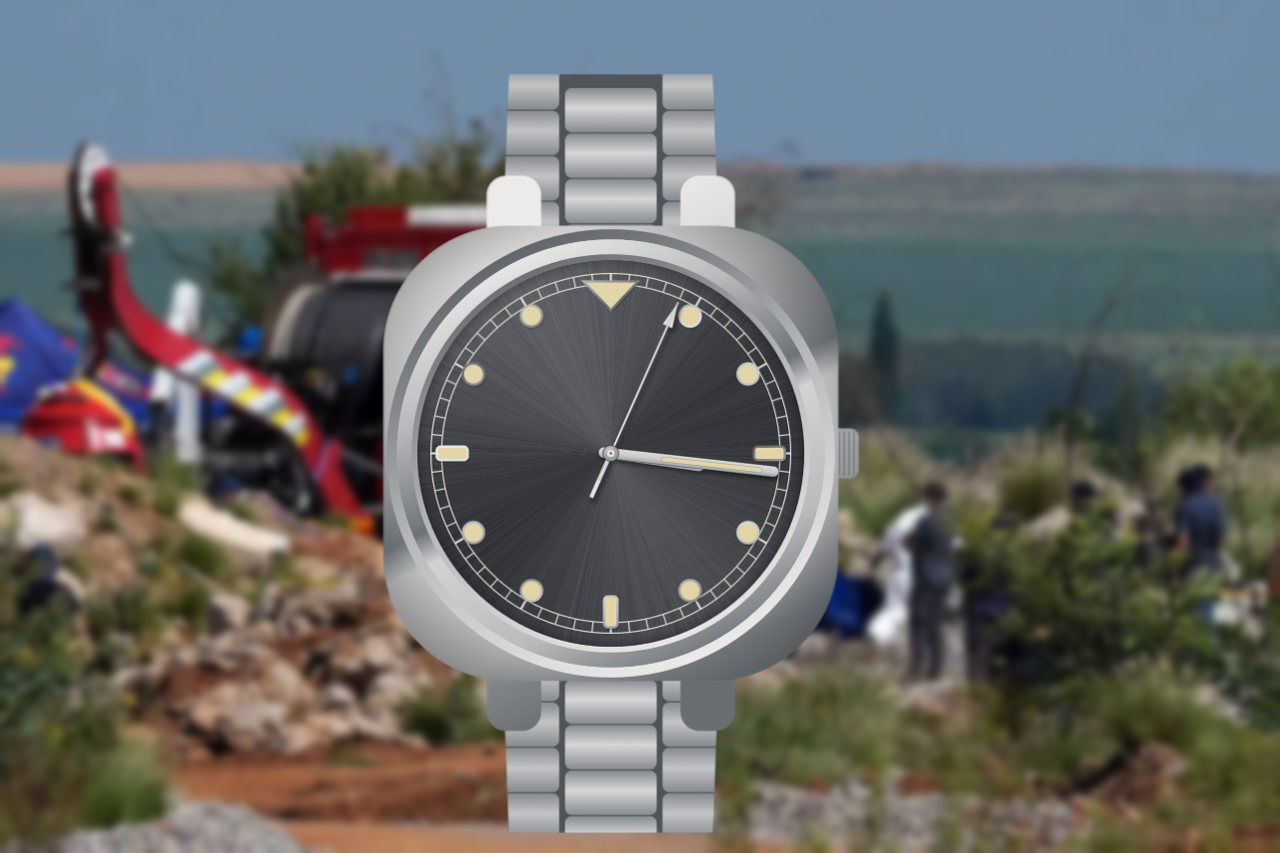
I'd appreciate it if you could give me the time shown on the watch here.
3:16:04
